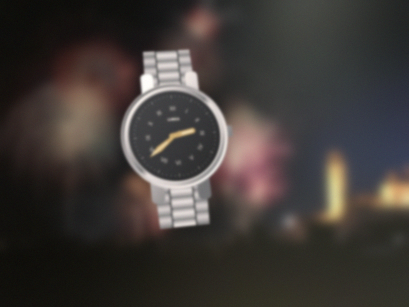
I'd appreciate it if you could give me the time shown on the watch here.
2:39
